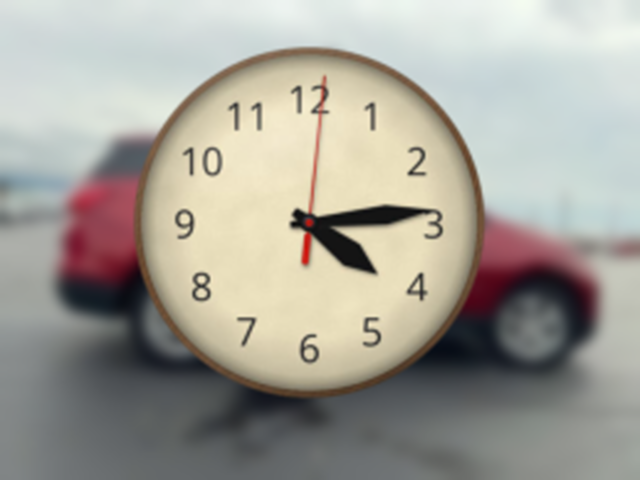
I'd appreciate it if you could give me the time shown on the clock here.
4:14:01
